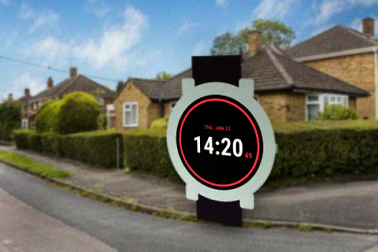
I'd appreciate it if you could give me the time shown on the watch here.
14:20:49
